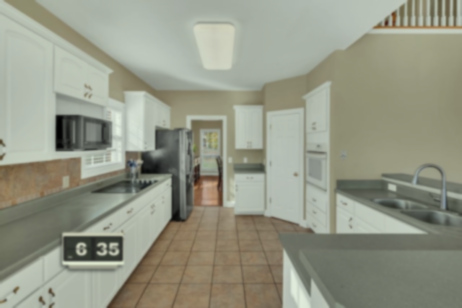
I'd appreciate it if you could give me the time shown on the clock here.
6:35
